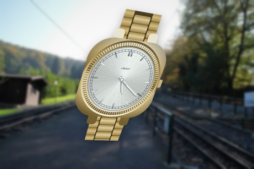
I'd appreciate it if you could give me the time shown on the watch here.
5:21
